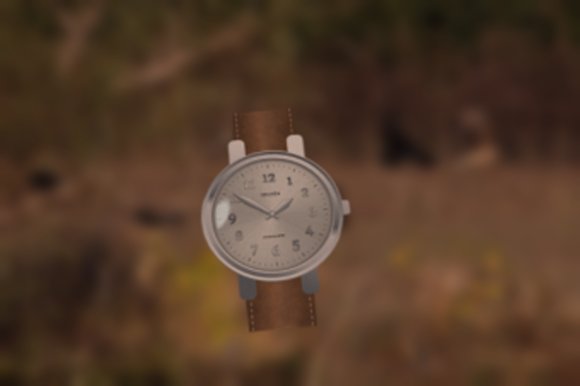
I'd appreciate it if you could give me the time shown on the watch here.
1:51
